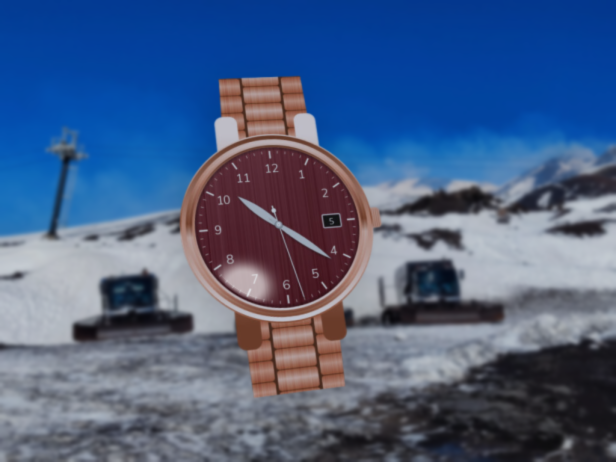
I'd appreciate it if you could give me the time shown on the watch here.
10:21:28
